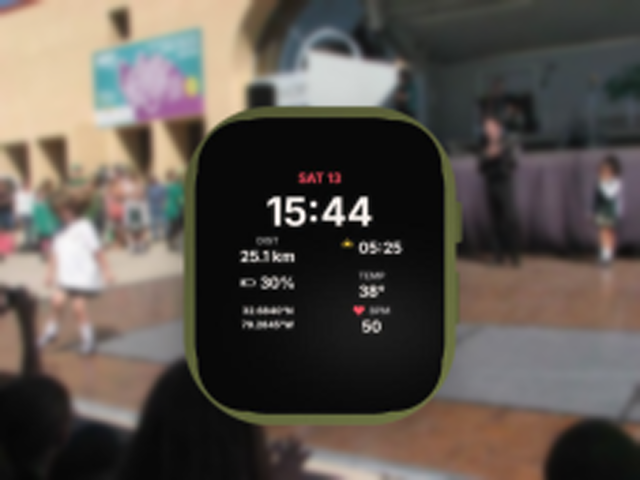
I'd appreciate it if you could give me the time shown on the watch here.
15:44
